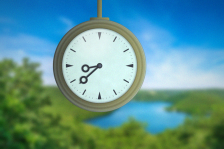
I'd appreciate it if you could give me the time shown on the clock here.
8:38
